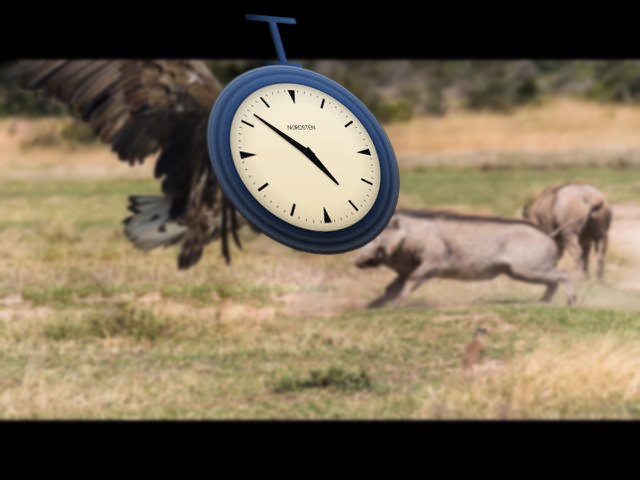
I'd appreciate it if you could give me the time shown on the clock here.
4:52
